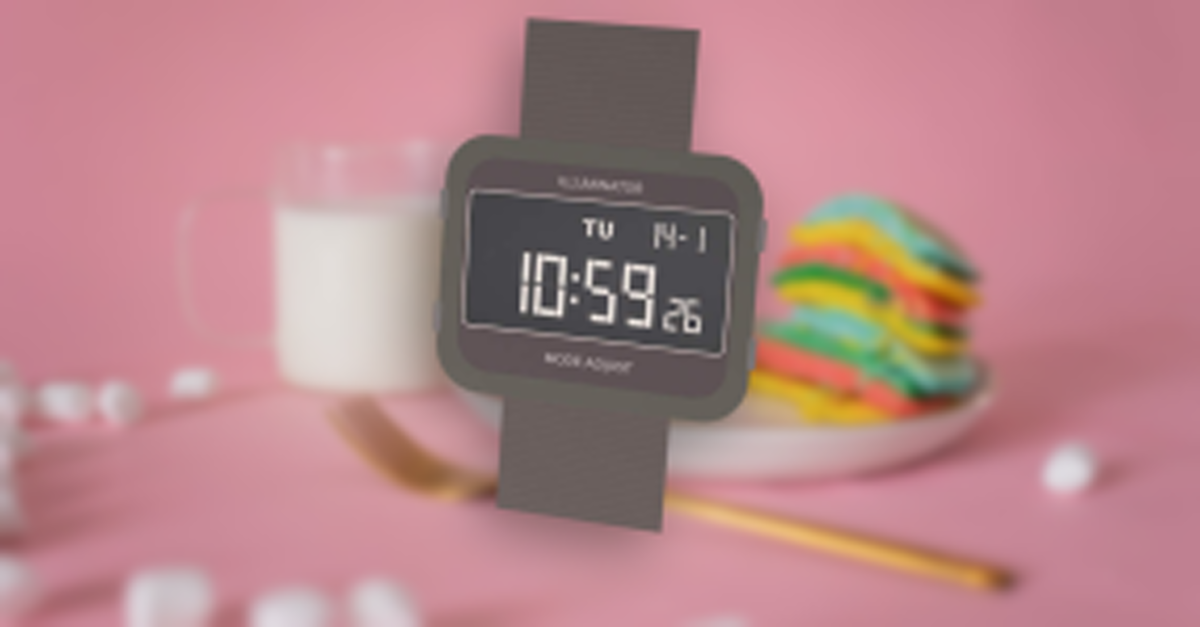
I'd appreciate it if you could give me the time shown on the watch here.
10:59:26
